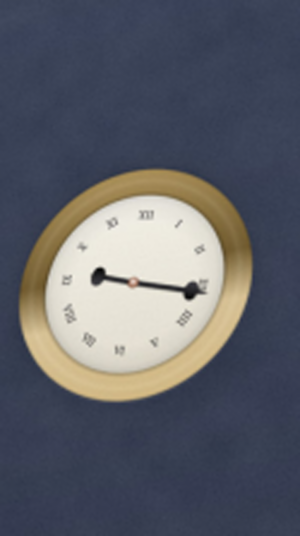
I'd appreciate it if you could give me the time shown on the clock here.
9:16
